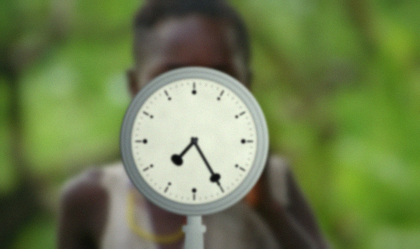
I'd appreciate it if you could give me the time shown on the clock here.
7:25
